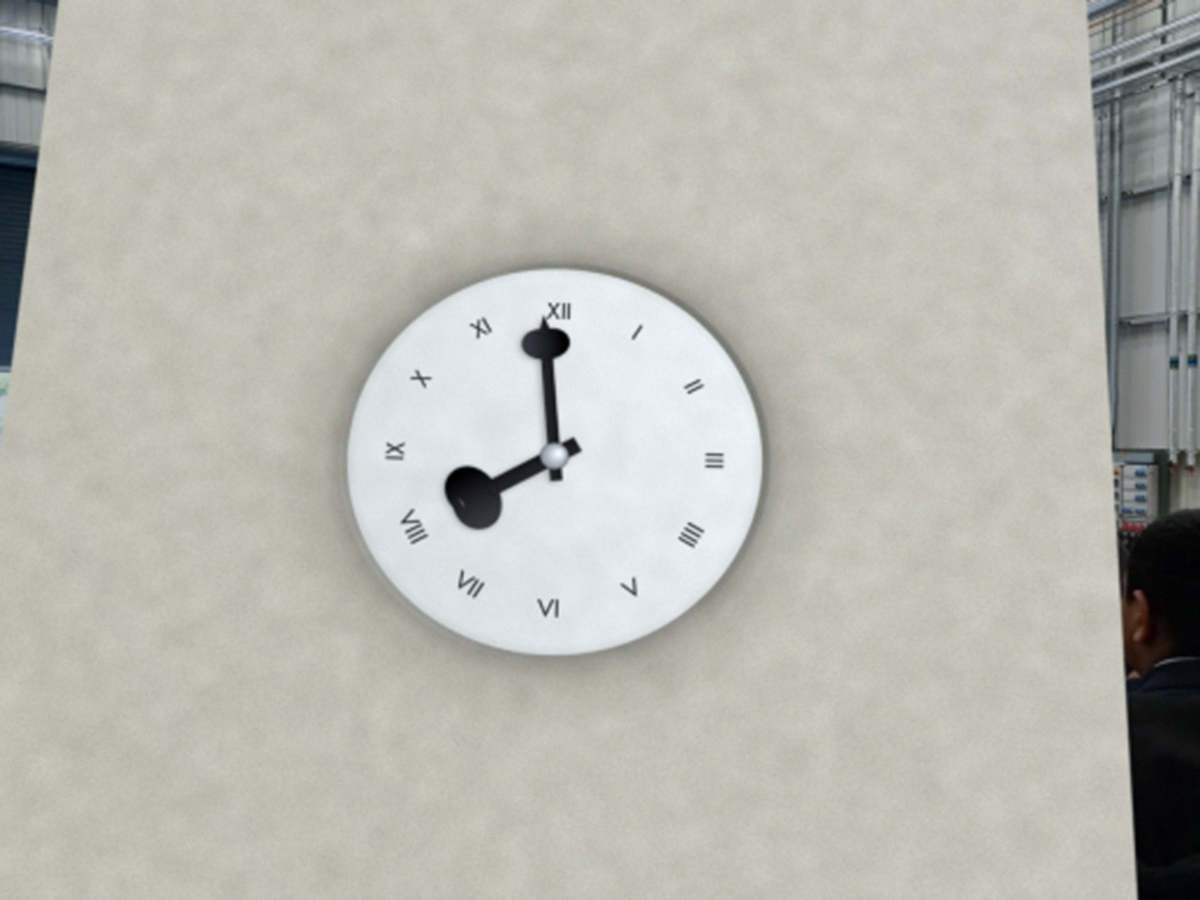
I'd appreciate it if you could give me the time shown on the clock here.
7:59
